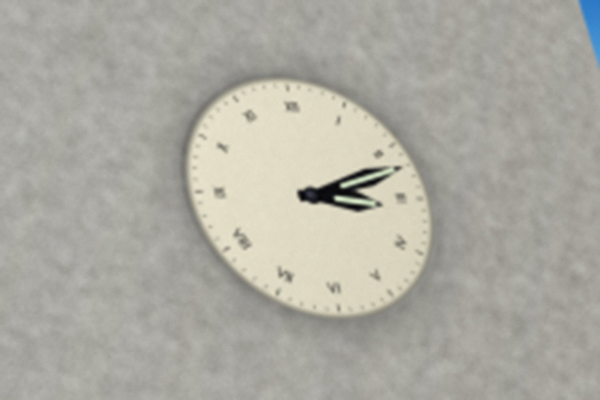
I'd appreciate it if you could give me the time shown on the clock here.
3:12
